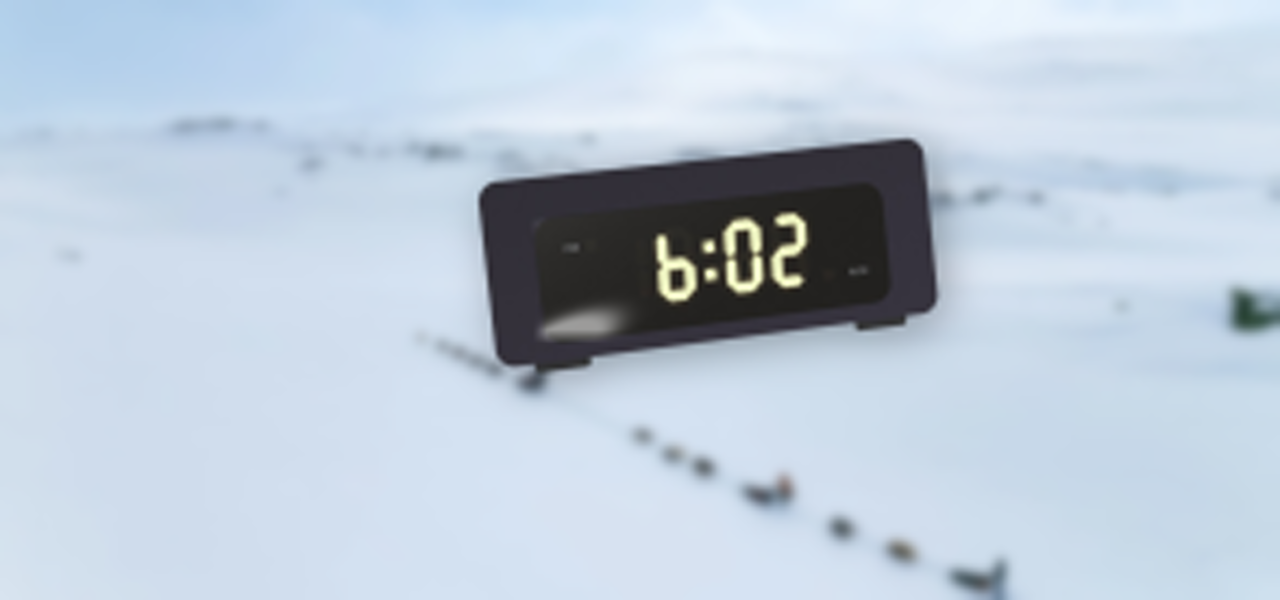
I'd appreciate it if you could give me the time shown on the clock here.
6:02
